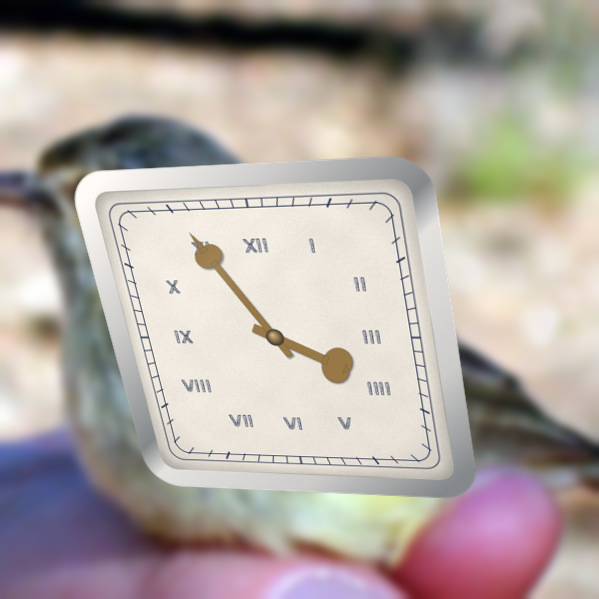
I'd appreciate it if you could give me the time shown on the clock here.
3:55
